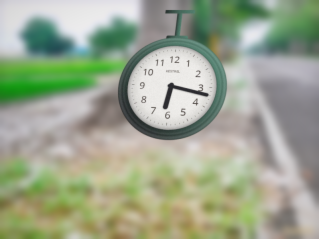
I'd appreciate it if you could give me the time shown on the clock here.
6:17
